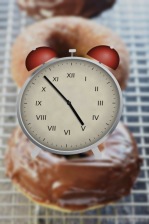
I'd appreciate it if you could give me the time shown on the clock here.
4:53
